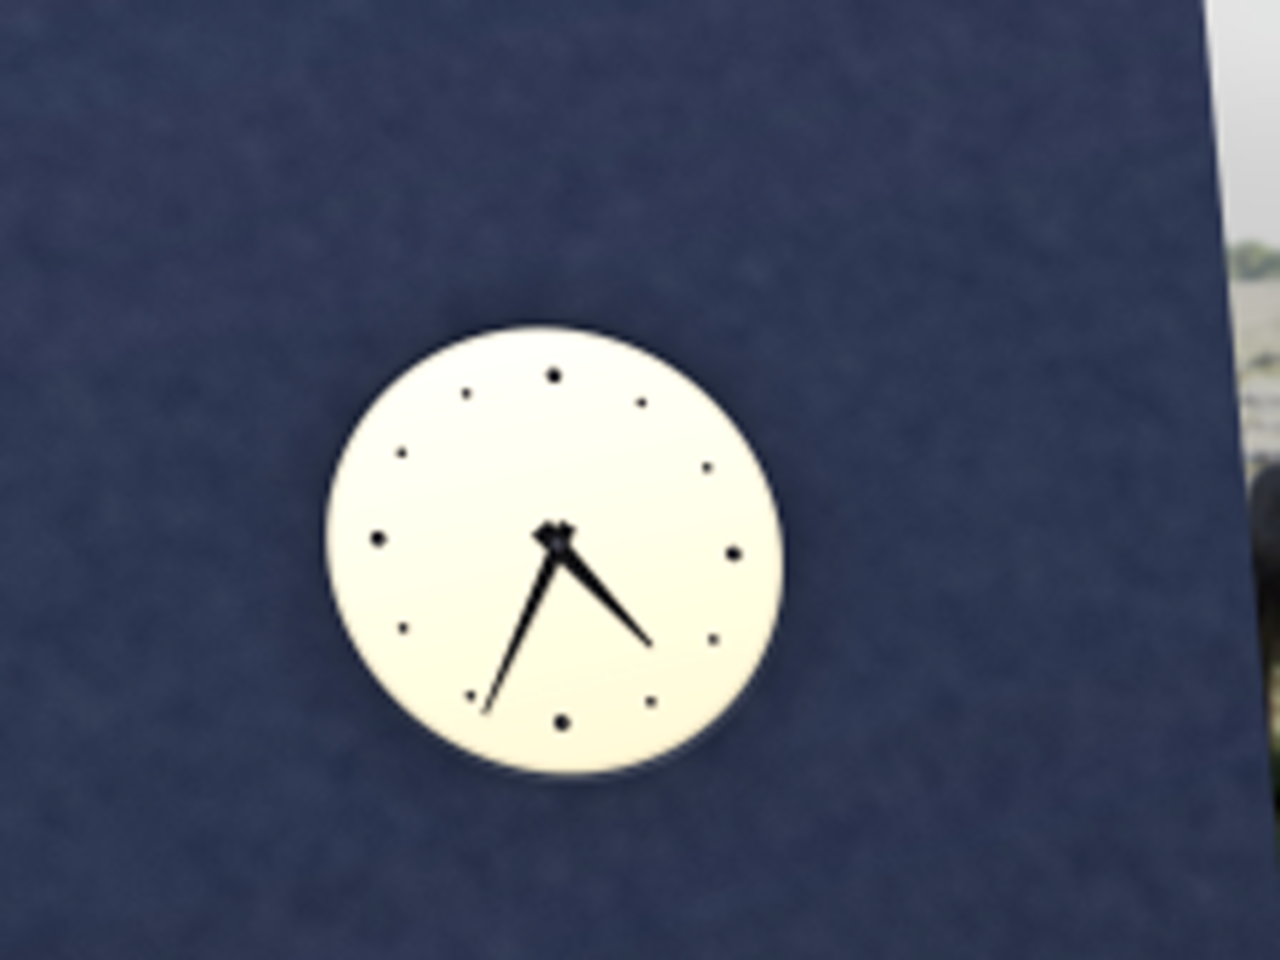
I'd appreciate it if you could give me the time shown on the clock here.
4:34
